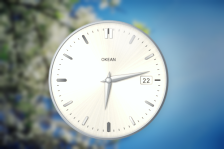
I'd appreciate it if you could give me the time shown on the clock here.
6:13
